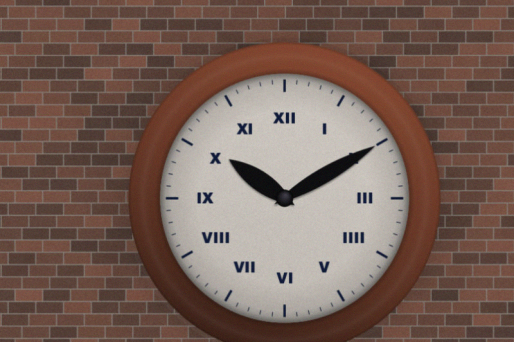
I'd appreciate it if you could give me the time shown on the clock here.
10:10
